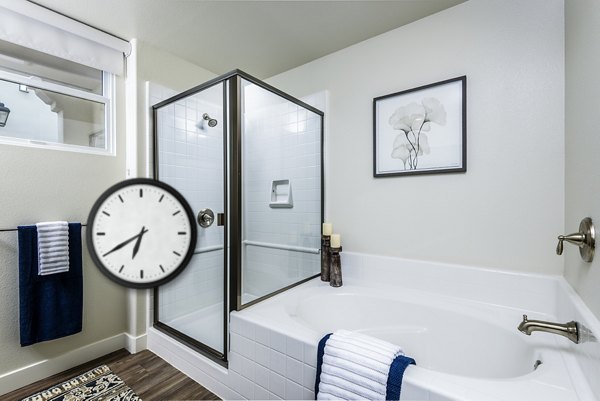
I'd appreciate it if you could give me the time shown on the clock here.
6:40
